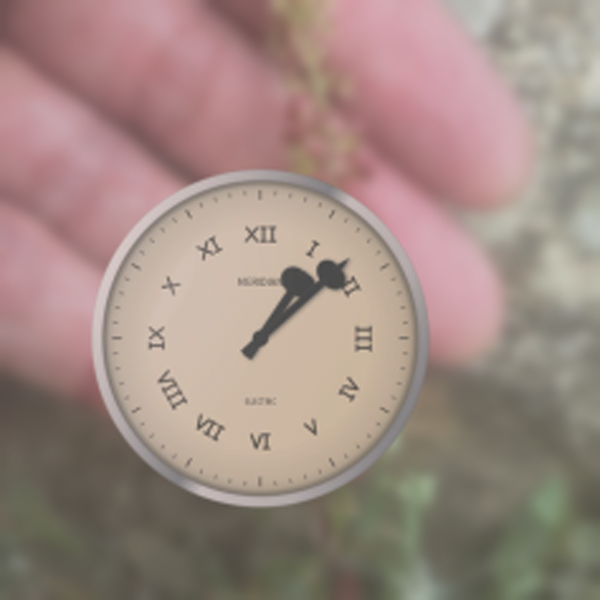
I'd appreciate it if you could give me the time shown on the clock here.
1:08
